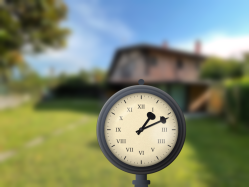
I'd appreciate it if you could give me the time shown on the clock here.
1:11
